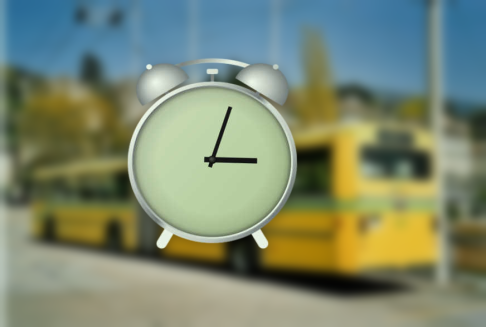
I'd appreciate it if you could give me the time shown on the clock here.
3:03
